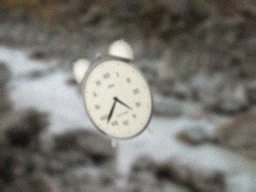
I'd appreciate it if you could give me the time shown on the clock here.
4:38
